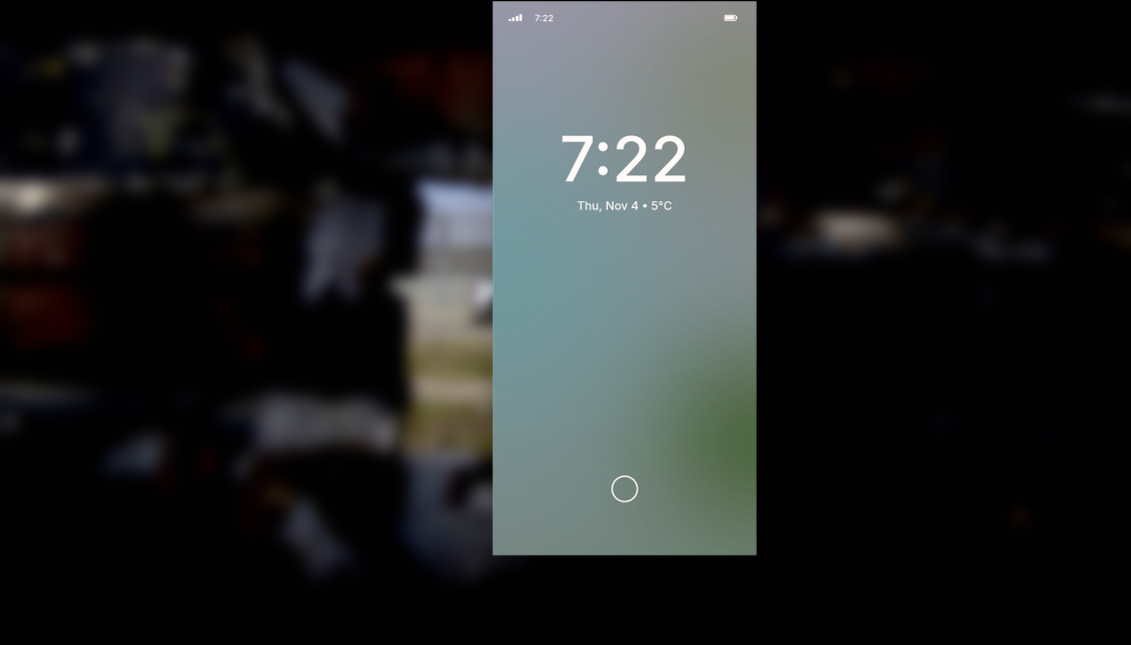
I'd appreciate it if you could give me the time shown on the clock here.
7:22
